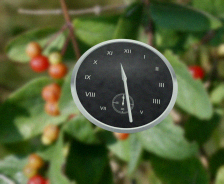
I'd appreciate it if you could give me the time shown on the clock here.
11:28
